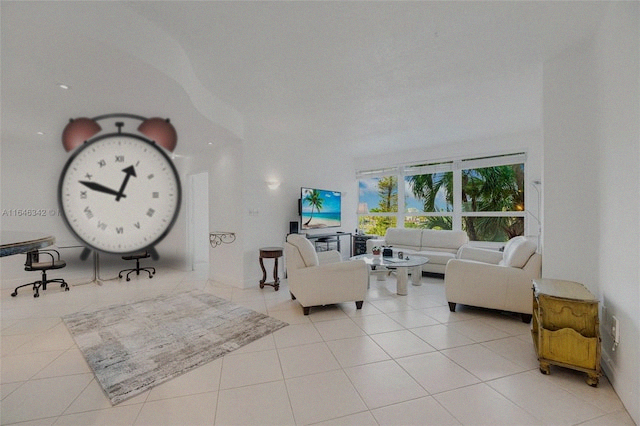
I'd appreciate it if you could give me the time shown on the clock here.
12:48
